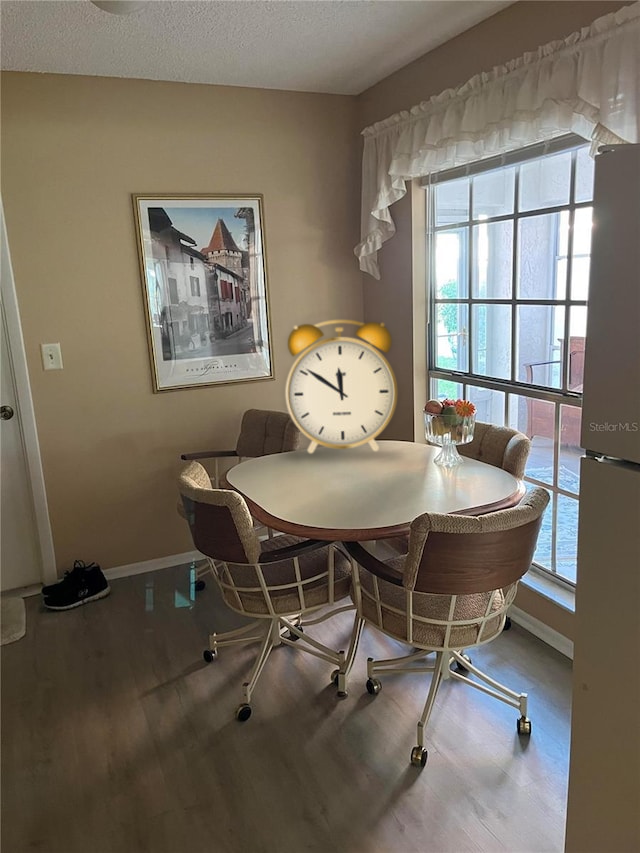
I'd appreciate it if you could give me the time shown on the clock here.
11:51
